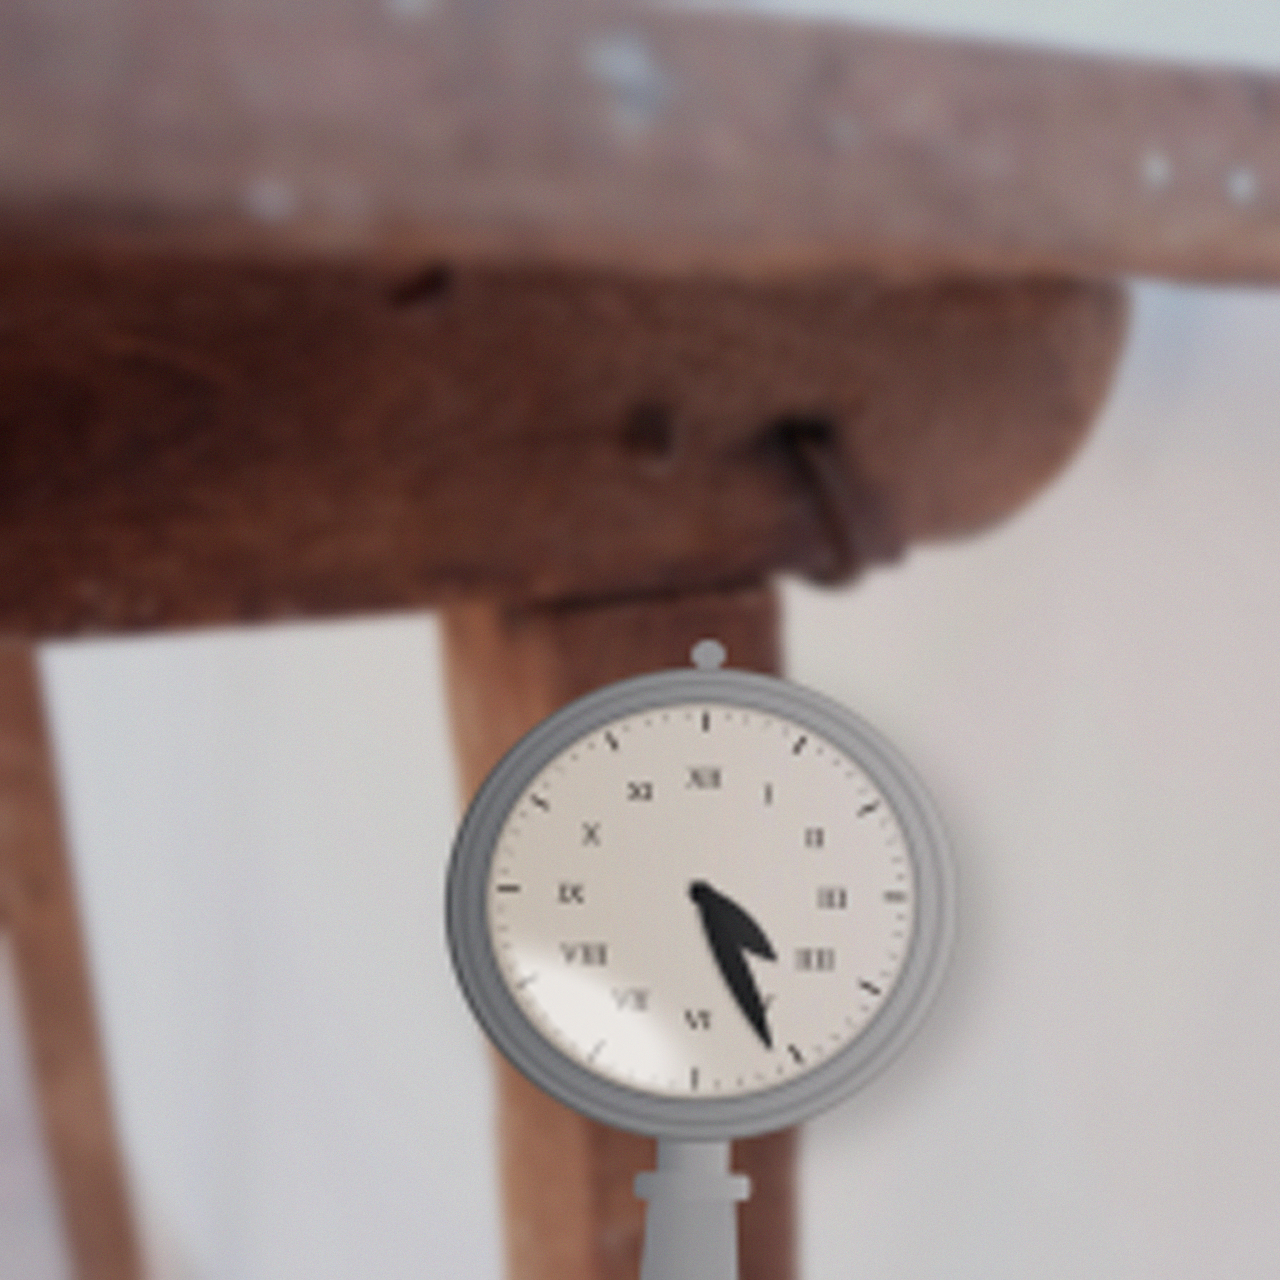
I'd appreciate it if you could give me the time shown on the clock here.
4:26
